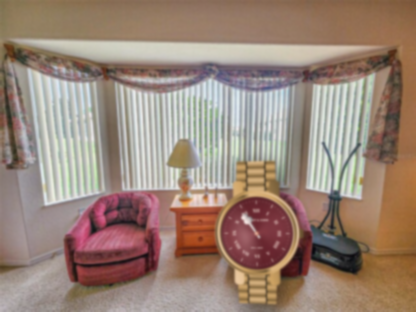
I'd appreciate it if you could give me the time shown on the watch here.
10:54
